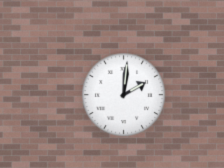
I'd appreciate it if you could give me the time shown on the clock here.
2:01
